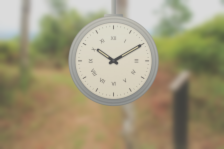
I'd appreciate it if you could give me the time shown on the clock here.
10:10
